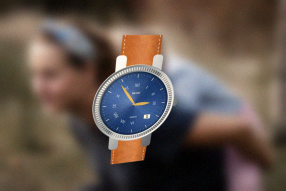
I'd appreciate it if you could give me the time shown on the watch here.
2:54
